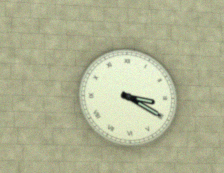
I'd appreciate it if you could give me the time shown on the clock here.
3:20
